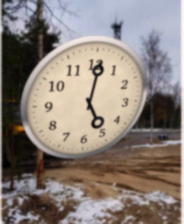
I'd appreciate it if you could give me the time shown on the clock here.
5:01
